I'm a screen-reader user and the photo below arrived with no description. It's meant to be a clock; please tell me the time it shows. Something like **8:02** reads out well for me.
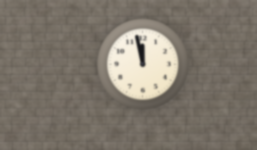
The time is **11:58**
